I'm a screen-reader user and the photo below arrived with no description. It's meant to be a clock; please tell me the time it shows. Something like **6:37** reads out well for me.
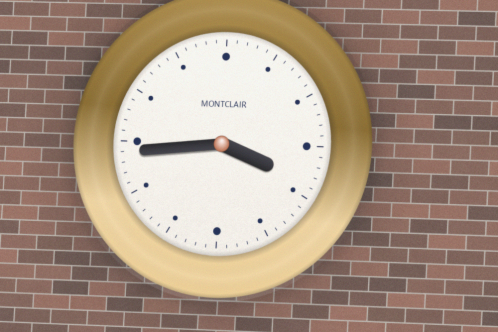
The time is **3:44**
